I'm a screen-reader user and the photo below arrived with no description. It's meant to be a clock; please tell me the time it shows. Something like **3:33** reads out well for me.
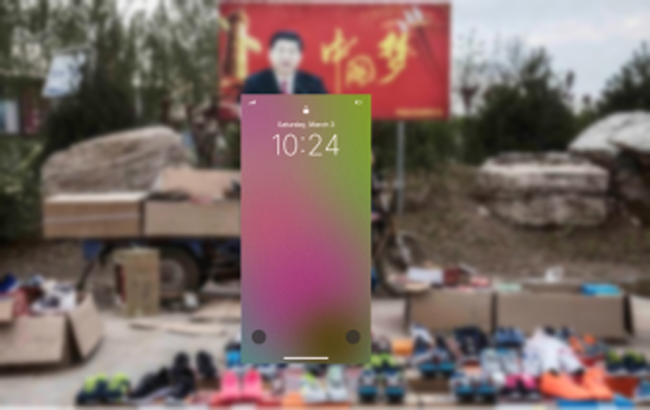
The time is **10:24**
